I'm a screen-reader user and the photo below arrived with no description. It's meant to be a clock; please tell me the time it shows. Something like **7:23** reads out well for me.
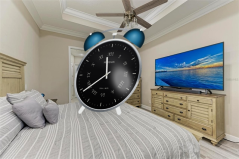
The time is **11:39**
